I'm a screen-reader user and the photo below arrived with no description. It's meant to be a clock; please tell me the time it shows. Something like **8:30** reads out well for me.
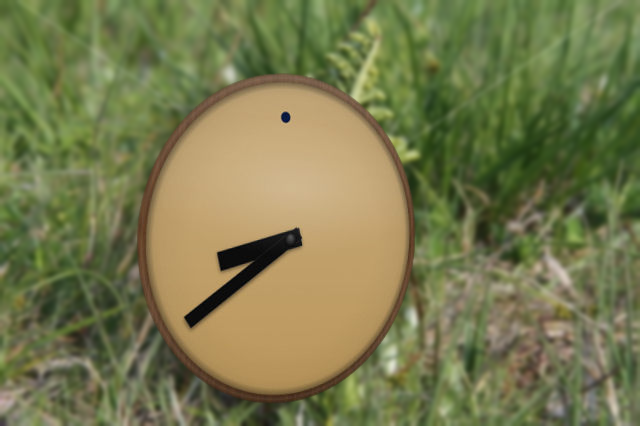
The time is **8:40**
